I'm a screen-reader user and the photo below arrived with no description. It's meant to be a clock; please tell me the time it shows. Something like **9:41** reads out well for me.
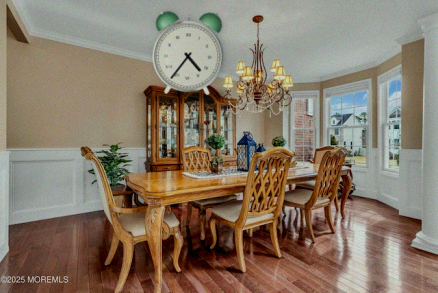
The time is **4:36**
